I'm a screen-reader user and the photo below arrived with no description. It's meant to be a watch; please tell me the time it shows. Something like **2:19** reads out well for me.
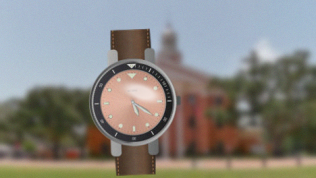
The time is **5:21**
